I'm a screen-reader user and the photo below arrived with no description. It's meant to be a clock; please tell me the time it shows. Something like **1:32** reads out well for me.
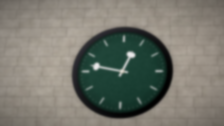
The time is **12:47**
